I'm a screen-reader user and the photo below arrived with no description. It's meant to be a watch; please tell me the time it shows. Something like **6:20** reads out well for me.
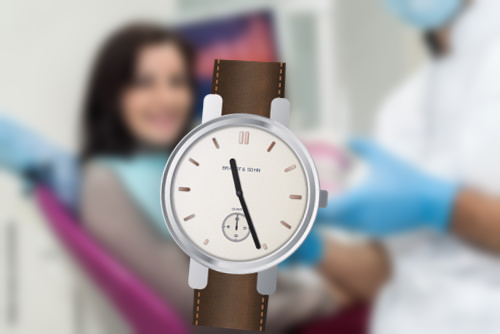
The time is **11:26**
